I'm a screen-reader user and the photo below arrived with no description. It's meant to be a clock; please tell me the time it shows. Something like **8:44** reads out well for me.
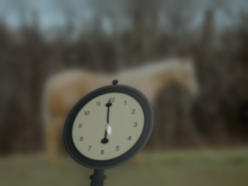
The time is **5:59**
